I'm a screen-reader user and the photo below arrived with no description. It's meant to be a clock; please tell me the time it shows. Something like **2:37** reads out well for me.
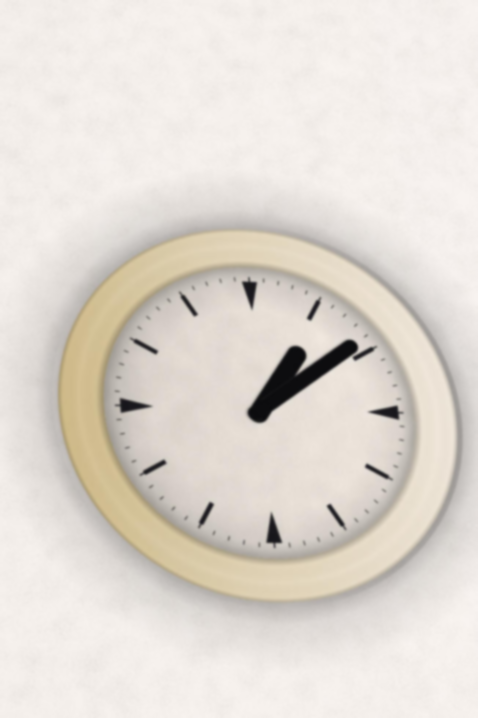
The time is **1:09**
